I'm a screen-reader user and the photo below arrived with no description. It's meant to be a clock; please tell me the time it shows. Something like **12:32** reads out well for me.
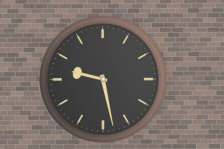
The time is **9:28**
